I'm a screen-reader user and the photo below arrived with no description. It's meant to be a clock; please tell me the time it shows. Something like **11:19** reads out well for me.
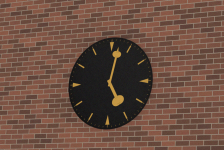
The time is **5:02**
